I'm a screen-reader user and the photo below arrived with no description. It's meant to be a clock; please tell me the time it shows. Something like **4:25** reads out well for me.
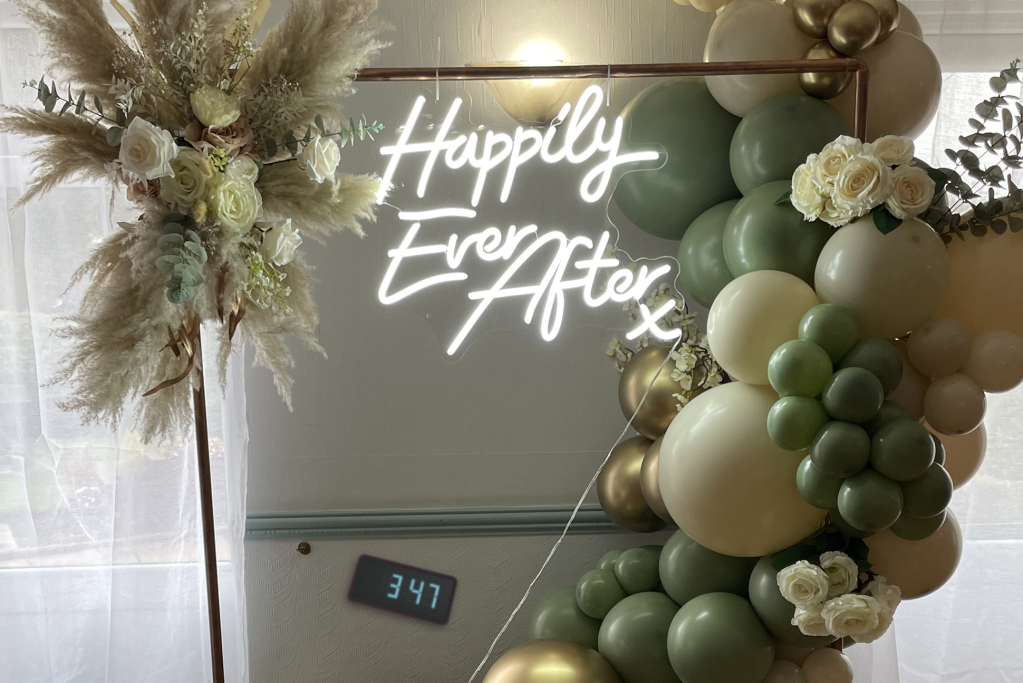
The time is **3:47**
